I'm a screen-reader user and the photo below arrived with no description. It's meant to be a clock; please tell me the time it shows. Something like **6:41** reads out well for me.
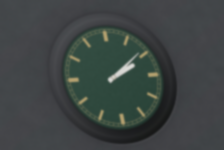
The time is **2:09**
